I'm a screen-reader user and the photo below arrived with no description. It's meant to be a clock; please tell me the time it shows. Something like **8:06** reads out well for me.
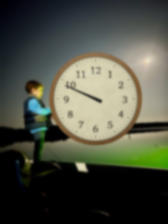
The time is **9:49**
